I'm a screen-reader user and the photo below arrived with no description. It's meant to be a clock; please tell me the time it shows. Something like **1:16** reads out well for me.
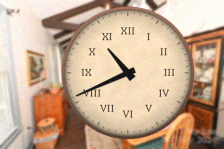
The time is **10:41**
